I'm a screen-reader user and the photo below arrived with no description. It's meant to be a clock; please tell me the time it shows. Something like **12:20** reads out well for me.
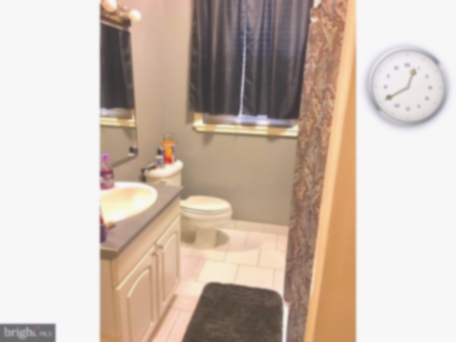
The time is **12:40**
